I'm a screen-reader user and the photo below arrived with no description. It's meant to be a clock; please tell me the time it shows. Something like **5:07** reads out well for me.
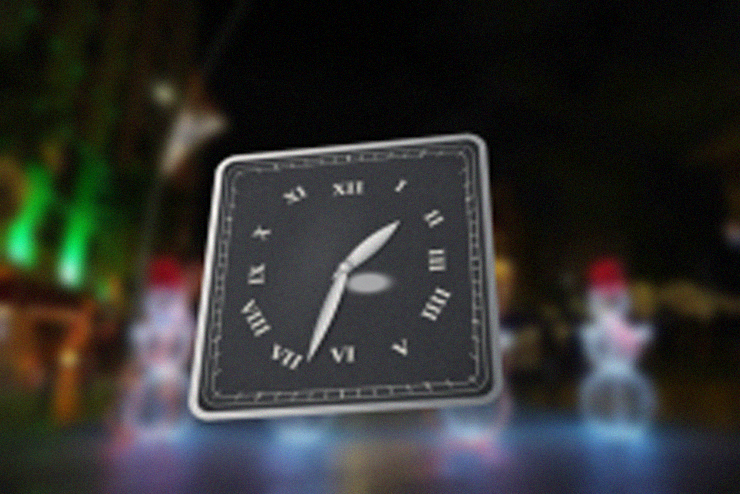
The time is **1:33**
